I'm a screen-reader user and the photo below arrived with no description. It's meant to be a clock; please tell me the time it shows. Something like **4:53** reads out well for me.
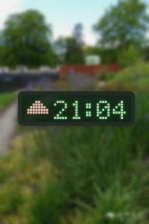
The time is **21:04**
